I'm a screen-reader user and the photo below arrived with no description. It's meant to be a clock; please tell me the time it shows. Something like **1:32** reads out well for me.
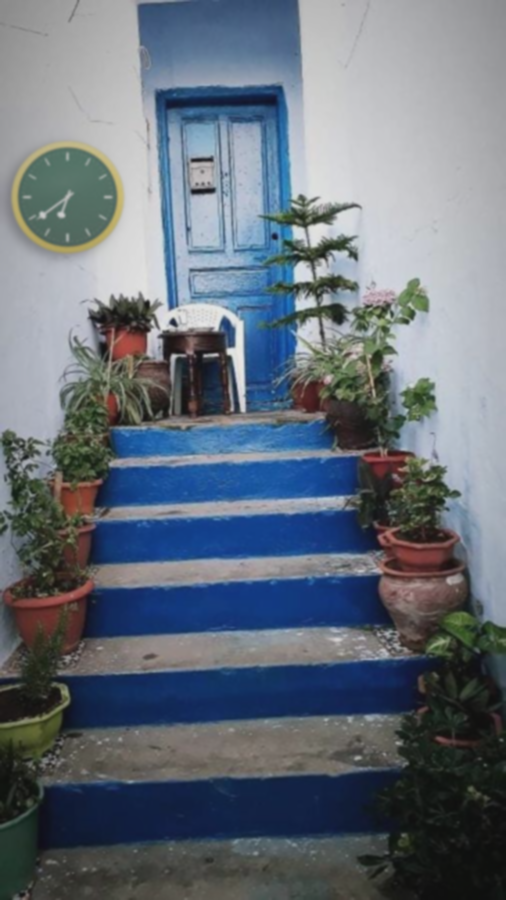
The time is **6:39**
